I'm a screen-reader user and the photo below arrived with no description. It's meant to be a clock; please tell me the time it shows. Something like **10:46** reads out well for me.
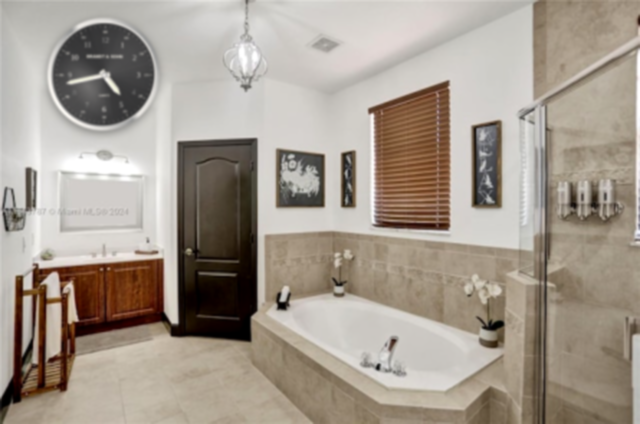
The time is **4:43**
